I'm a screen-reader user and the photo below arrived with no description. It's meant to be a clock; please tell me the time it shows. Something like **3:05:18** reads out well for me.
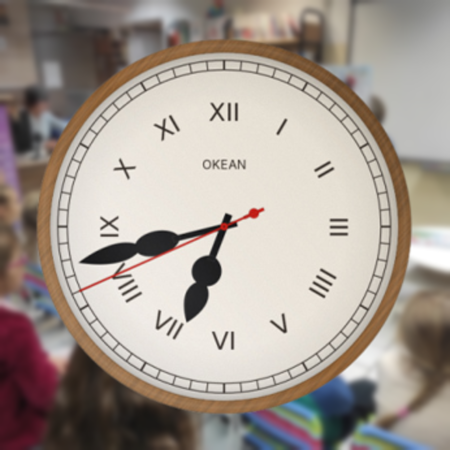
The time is **6:42:41**
